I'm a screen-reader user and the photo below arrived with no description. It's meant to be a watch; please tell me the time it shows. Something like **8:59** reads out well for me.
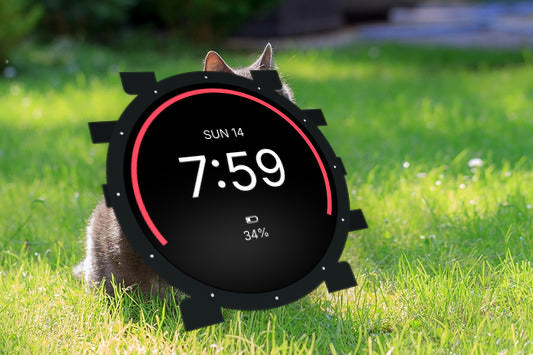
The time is **7:59**
